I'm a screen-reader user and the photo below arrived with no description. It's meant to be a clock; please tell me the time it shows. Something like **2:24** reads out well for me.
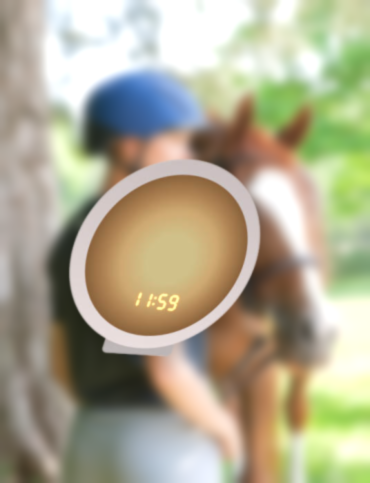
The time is **11:59**
